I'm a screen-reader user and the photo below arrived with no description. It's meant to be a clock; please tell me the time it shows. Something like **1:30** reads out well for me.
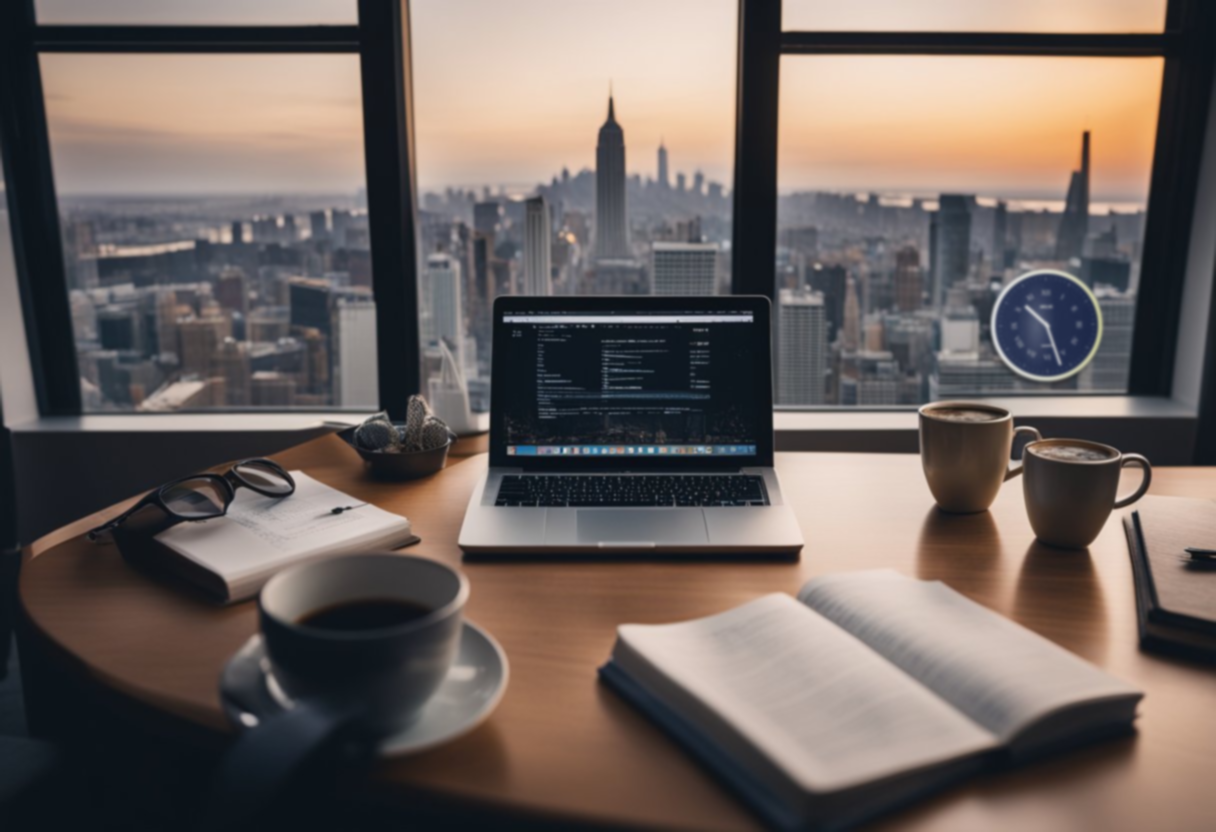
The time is **10:27**
